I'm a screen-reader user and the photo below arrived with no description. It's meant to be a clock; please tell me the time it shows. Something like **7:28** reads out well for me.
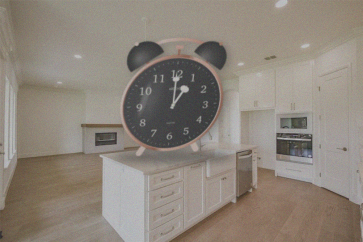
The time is **1:00**
